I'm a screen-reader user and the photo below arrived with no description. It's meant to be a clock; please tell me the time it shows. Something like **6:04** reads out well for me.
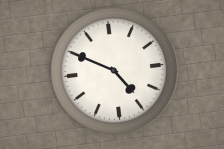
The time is **4:50**
